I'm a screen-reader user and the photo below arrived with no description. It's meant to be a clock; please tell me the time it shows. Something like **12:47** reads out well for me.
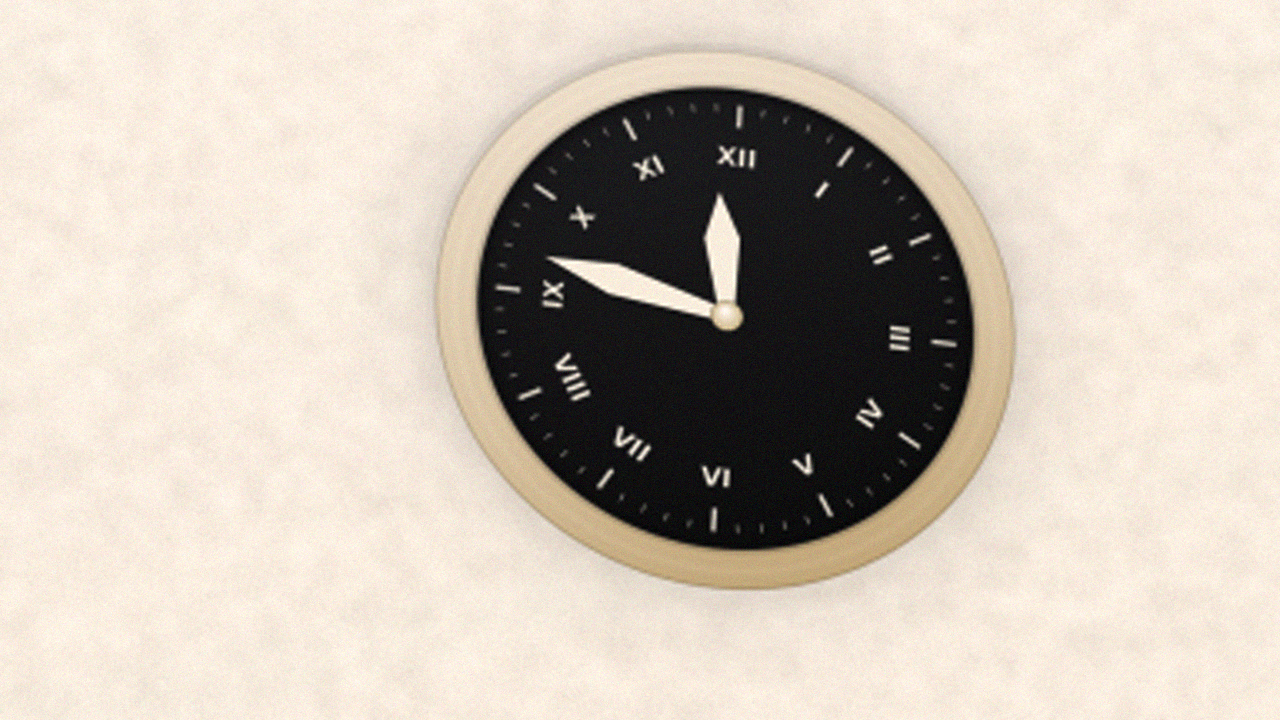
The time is **11:47**
